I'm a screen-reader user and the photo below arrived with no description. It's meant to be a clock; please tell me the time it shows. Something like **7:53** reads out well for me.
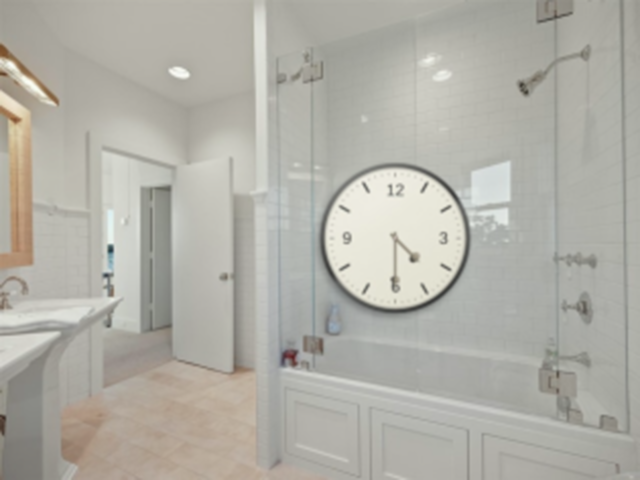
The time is **4:30**
